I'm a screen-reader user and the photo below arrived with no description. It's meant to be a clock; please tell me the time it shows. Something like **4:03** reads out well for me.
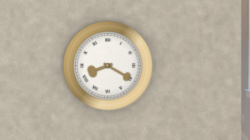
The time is **8:20**
